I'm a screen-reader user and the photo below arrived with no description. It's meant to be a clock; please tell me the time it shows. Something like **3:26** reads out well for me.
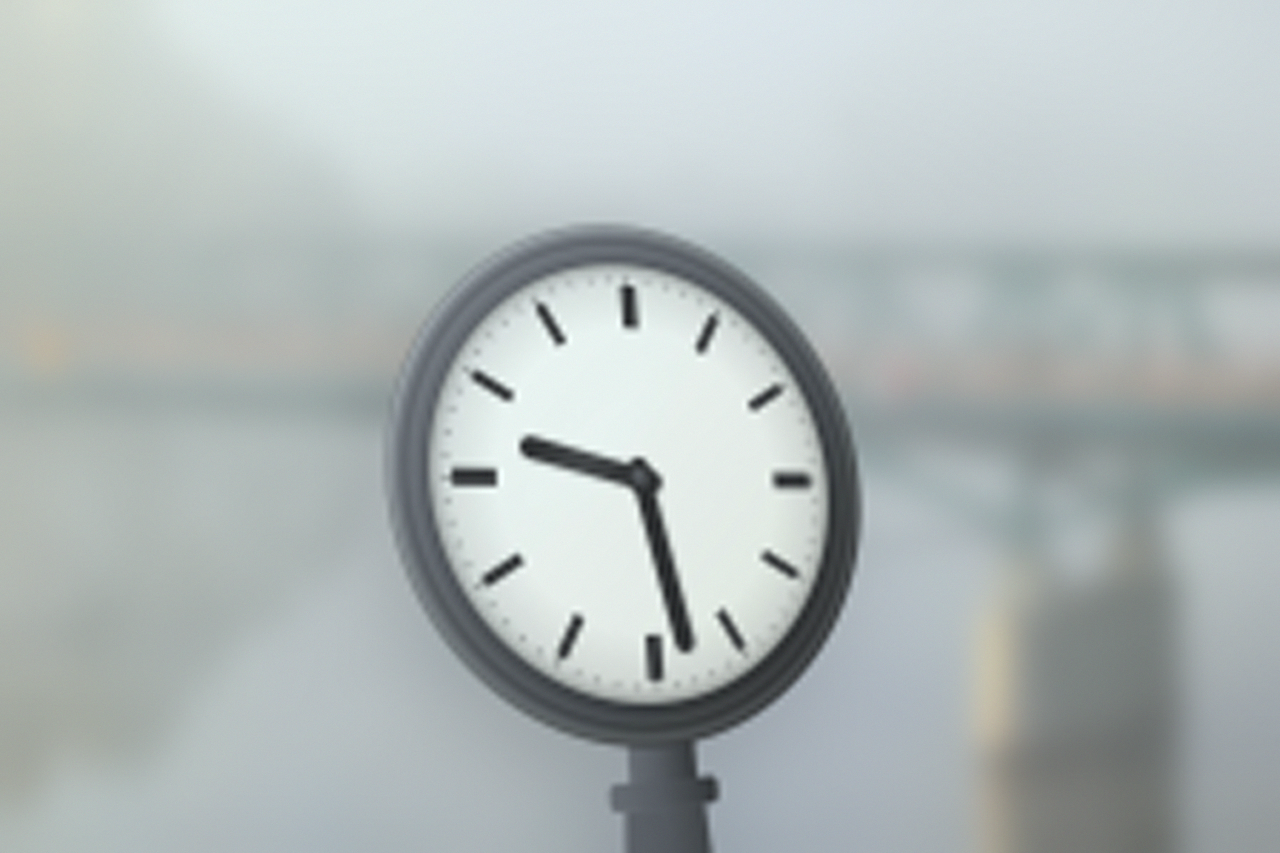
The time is **9:28**
